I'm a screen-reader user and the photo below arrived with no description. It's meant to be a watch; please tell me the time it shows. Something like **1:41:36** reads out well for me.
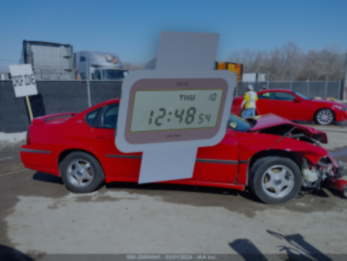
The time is **12:48:54**
